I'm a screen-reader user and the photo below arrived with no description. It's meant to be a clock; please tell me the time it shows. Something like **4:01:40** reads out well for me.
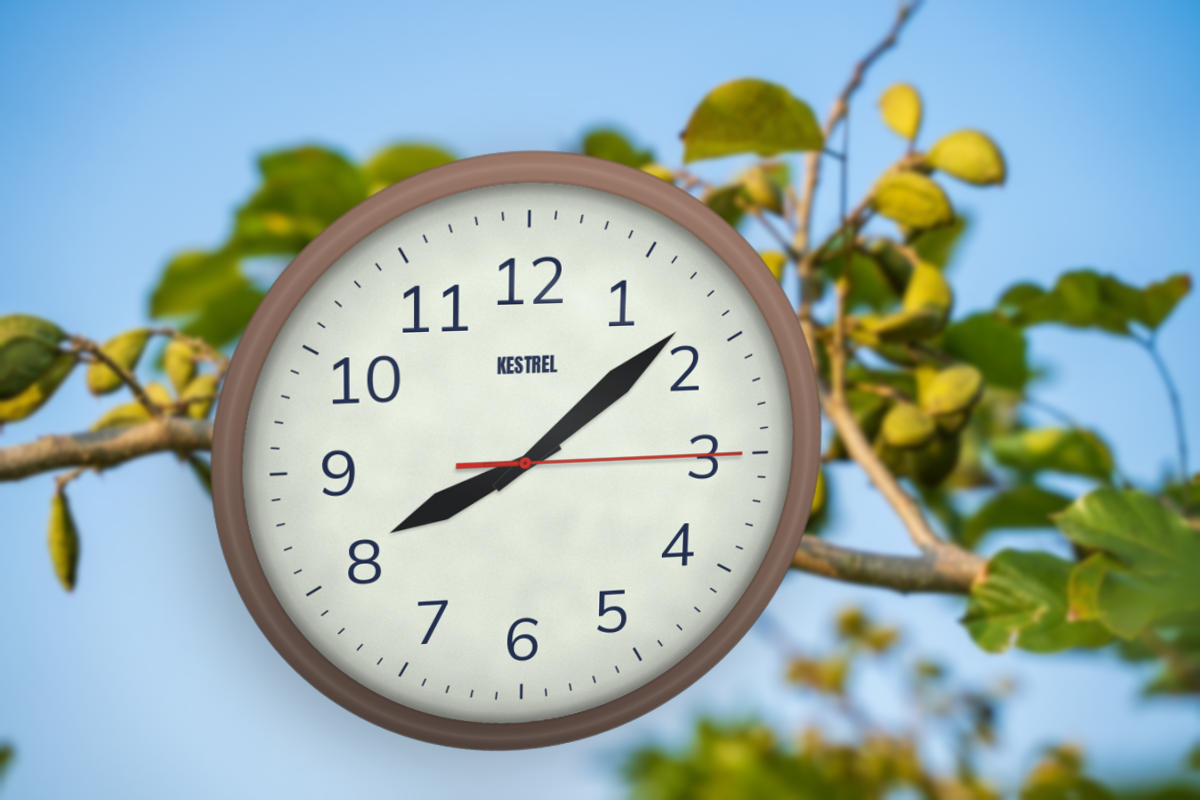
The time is **8:08:15**
